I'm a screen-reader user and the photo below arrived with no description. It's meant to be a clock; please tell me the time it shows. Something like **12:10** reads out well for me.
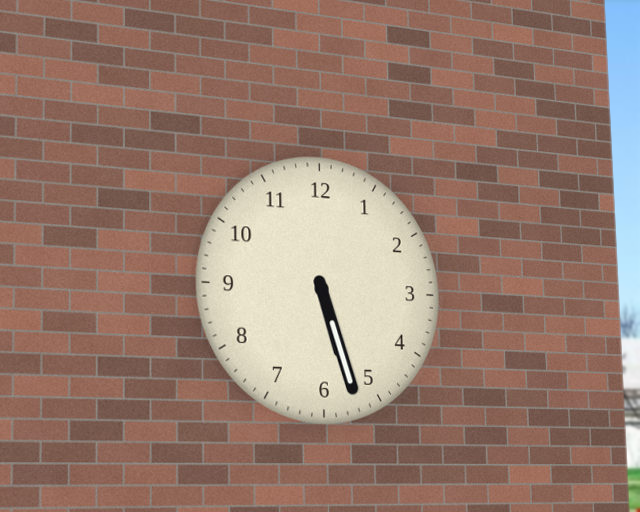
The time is **5:27**
